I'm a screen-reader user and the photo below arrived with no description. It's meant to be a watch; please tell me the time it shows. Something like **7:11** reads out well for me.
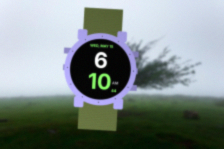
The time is **6:10**
